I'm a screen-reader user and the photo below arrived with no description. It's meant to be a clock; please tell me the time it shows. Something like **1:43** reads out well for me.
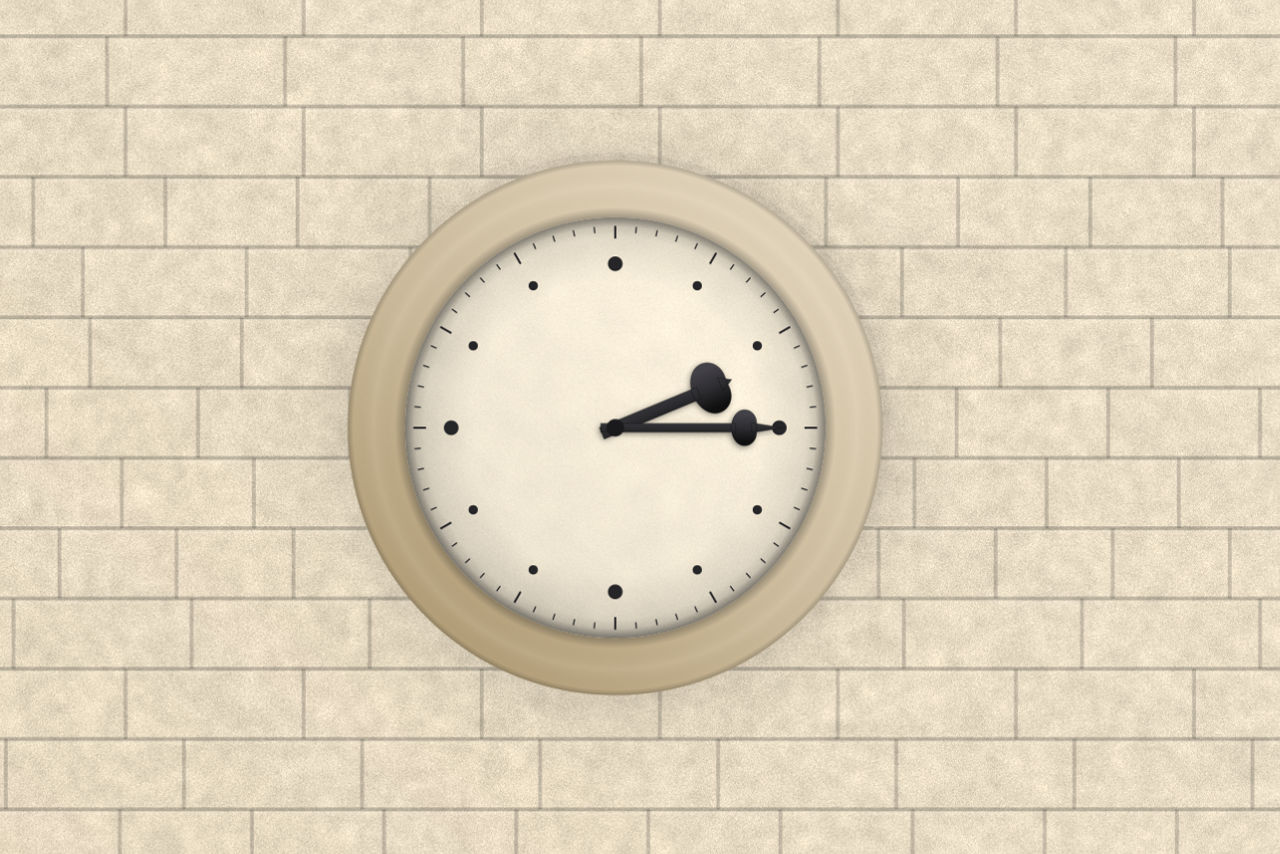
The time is **2:15**
